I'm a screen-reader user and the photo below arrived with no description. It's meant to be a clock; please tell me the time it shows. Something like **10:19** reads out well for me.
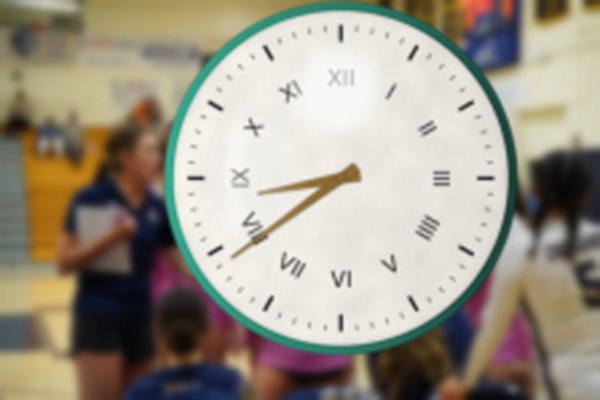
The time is **8:39**
